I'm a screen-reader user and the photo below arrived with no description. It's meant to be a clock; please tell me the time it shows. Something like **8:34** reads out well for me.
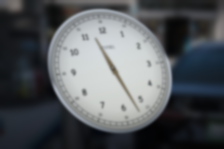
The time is **11:27**
